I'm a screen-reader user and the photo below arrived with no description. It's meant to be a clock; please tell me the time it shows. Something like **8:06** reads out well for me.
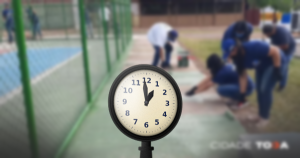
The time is **12:59**
